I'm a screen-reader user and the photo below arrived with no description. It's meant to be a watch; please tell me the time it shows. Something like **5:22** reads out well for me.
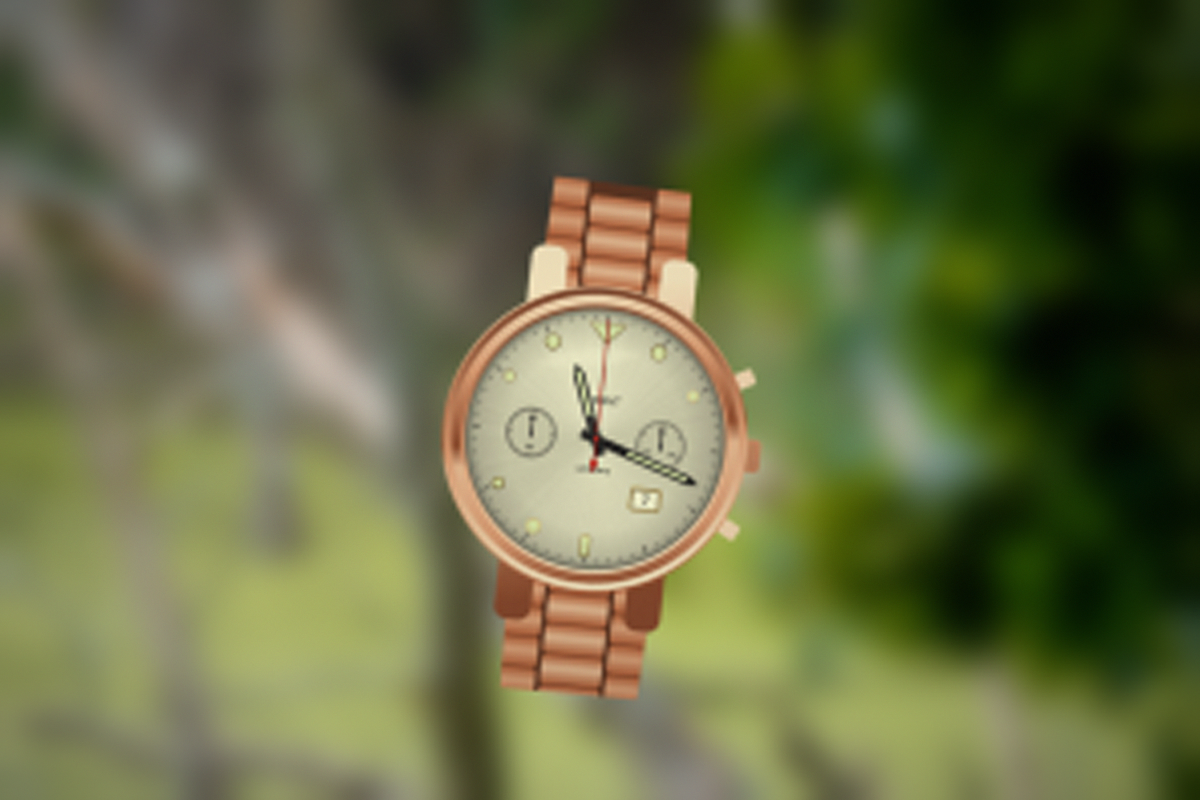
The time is **11:18**
